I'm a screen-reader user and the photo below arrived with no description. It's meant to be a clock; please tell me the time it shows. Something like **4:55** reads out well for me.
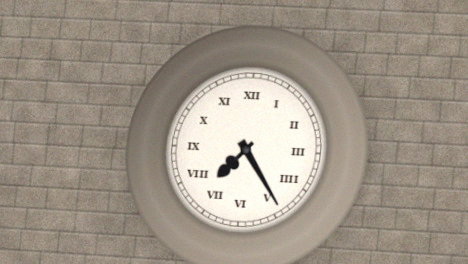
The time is **7:24**
